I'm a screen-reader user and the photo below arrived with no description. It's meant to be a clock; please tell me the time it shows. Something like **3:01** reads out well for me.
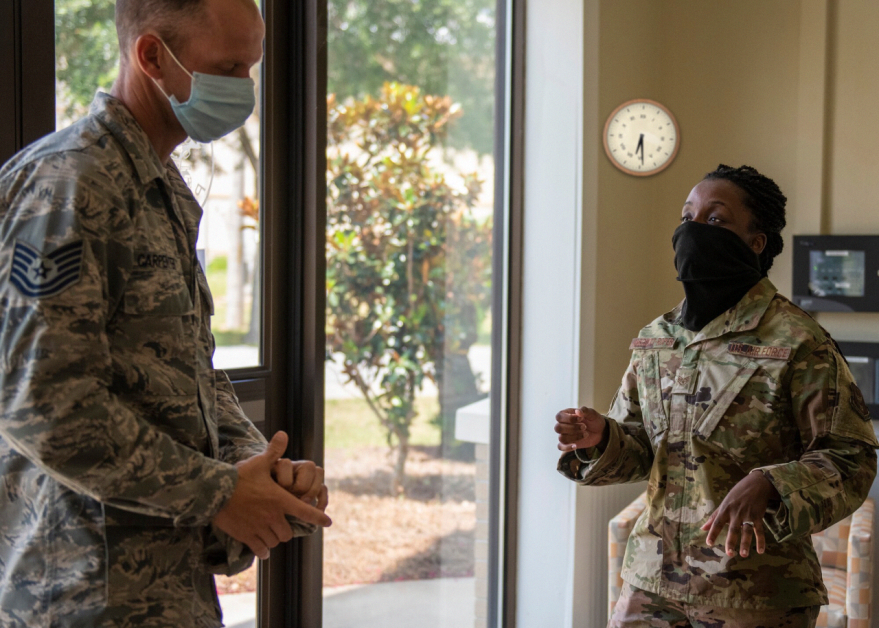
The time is **6:29**
